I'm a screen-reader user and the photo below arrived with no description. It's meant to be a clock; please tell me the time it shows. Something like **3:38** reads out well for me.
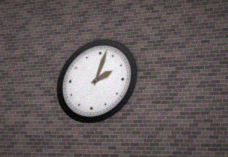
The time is **2:02**
